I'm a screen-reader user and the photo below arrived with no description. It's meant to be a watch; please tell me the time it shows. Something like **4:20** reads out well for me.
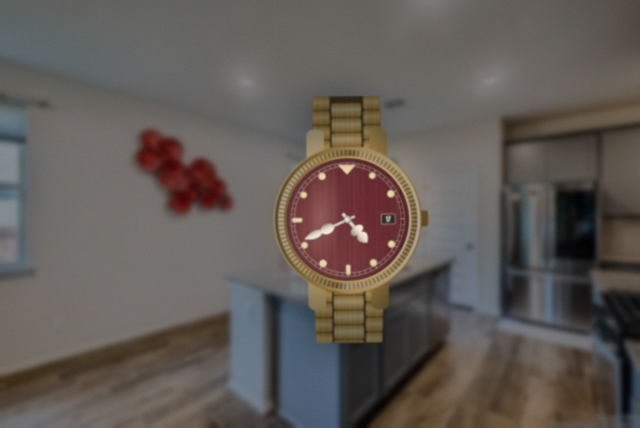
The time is **4:41**
